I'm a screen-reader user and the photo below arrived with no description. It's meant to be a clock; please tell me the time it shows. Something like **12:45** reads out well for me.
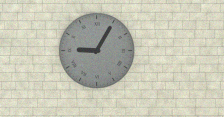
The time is **9:05**
